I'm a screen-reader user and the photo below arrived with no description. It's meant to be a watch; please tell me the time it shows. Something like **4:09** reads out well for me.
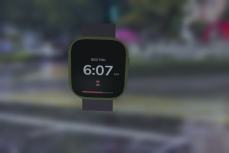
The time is **6:07**
